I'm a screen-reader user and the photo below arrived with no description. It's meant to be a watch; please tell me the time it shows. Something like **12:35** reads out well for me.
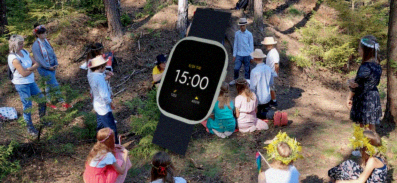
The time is **15:00**
